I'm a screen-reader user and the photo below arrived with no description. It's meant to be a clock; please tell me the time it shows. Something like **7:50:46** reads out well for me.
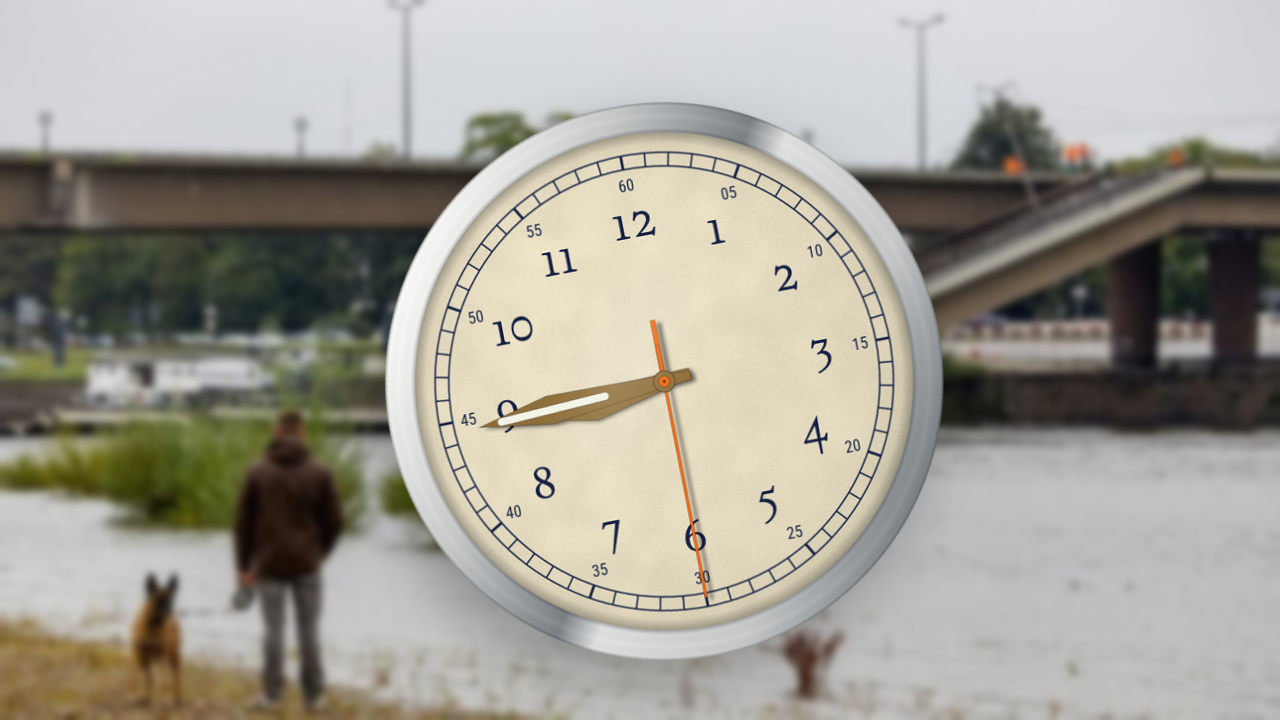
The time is **8:44:30**
